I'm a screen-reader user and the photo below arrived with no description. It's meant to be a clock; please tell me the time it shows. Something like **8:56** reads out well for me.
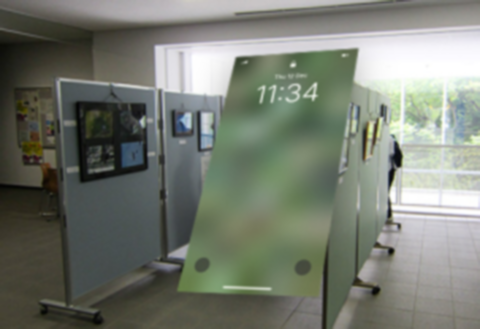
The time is **11:34**
